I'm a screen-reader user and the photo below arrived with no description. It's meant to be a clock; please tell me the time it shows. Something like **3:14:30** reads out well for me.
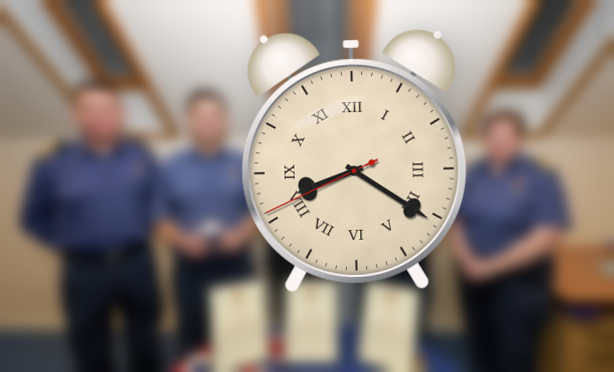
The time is **8:20:41**
